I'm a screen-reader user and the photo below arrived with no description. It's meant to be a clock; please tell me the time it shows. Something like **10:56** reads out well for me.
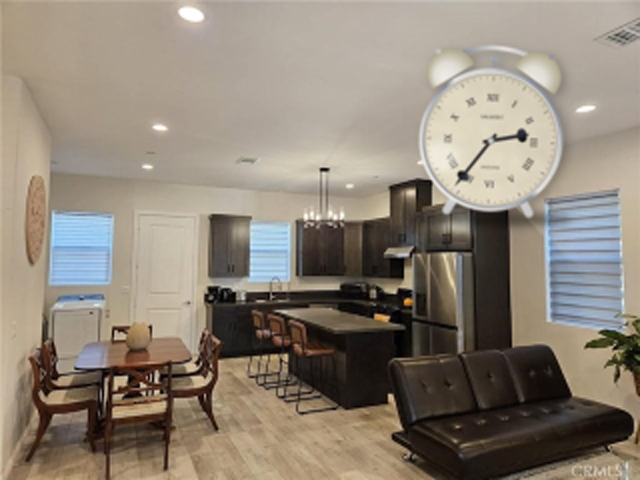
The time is **2:36**
